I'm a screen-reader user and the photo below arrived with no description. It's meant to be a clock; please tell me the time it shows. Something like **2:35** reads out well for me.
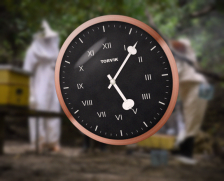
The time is **5:07**
